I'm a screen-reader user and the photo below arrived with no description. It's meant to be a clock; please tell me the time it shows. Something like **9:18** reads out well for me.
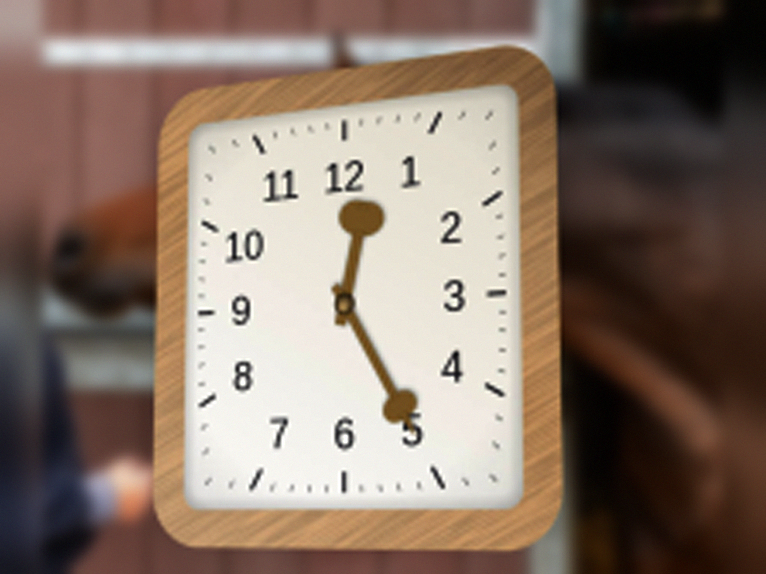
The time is **12:25**
